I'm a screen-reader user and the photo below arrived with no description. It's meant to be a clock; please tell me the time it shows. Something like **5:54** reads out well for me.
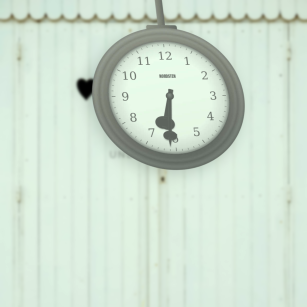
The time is **6:31**
